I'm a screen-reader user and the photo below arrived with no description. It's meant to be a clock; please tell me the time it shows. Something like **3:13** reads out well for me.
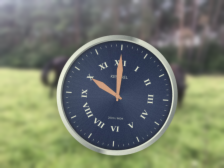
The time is **10:00**
